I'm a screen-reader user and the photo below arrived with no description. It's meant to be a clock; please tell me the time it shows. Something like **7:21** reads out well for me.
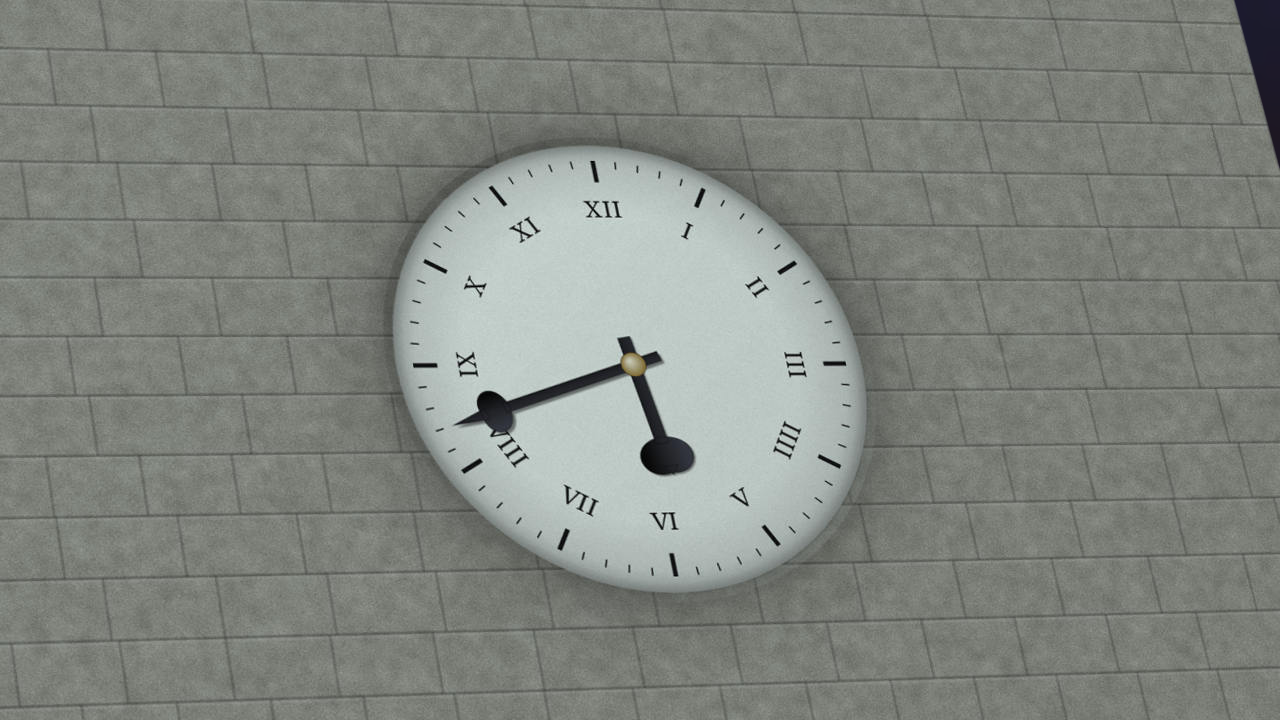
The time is **5:42**
